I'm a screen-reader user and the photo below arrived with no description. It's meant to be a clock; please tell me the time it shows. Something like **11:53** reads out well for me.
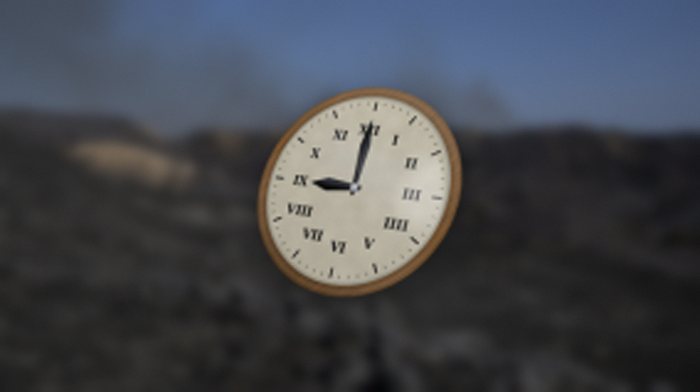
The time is **9:00**
